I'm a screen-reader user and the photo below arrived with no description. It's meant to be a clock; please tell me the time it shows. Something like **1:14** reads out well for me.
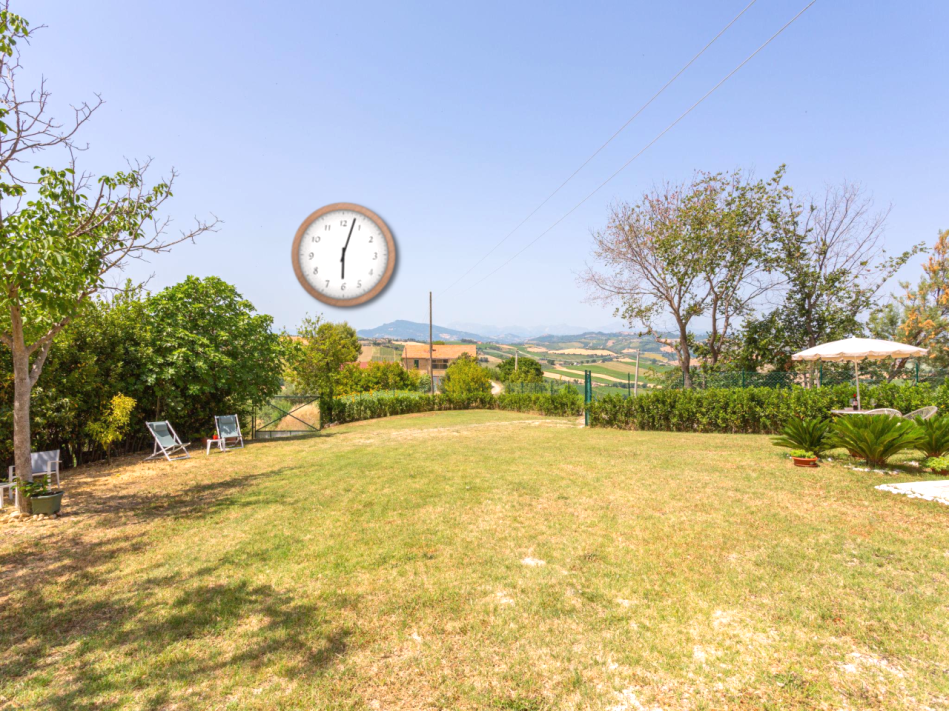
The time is **6:03**
